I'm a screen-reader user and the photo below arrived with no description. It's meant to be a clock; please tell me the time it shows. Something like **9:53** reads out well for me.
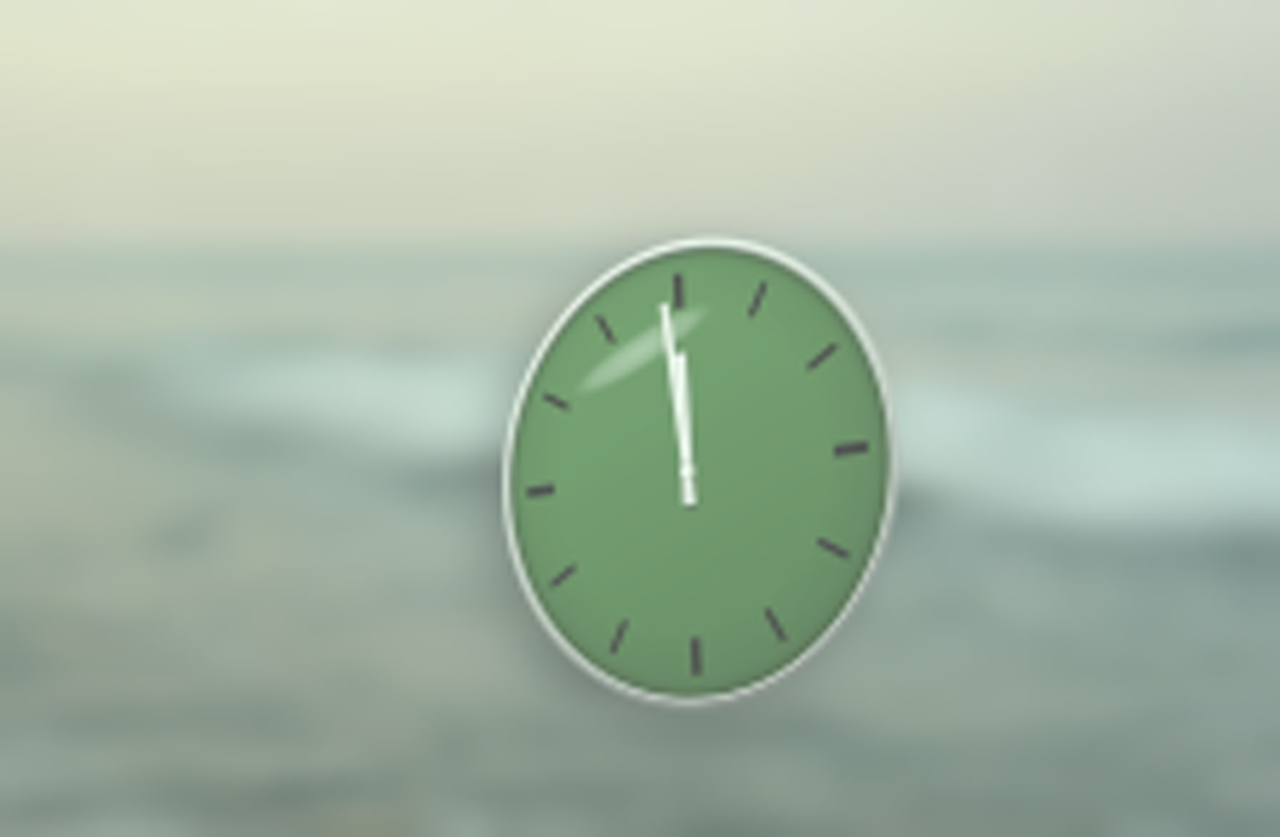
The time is **11:59**
